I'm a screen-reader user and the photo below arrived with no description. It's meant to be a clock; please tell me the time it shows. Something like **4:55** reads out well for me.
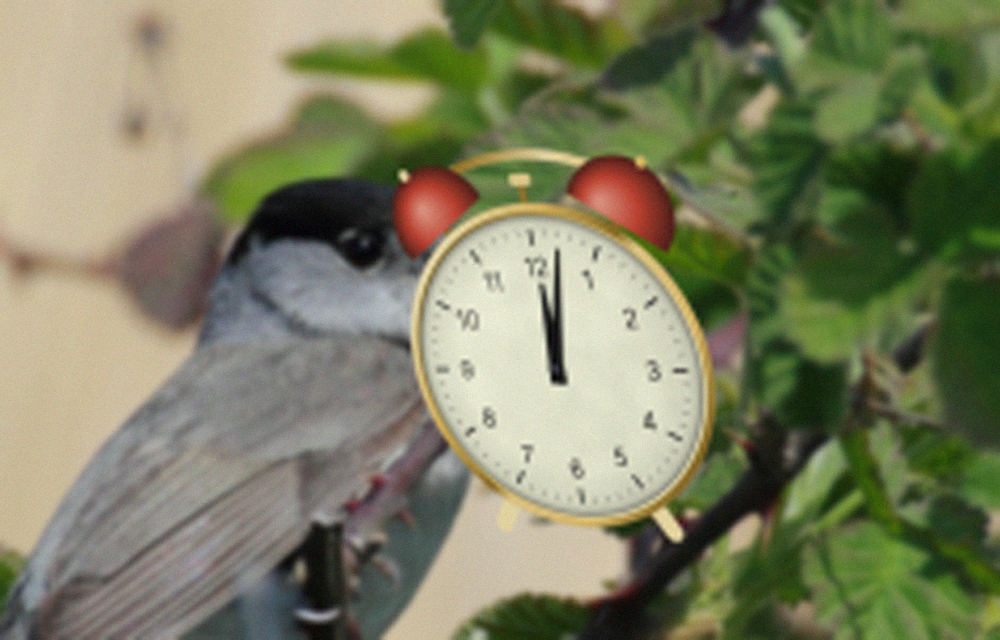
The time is **12:02**
